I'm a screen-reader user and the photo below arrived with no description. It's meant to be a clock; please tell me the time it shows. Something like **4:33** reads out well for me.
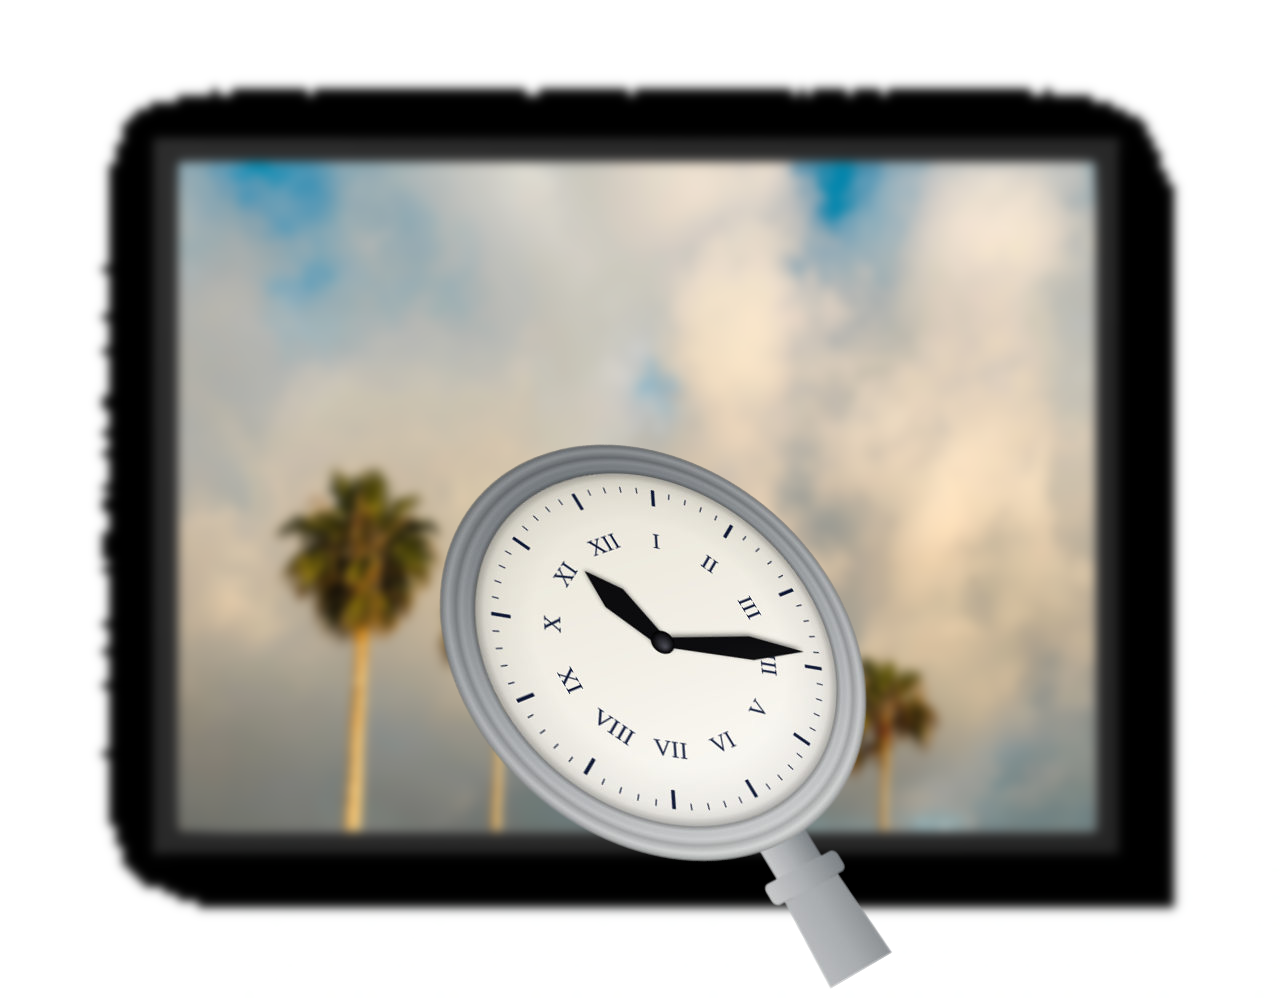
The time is **11:19**
